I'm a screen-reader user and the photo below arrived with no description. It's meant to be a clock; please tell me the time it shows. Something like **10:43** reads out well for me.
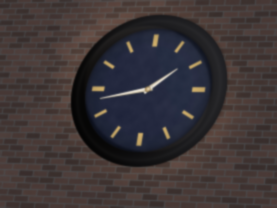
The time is **1:43**
